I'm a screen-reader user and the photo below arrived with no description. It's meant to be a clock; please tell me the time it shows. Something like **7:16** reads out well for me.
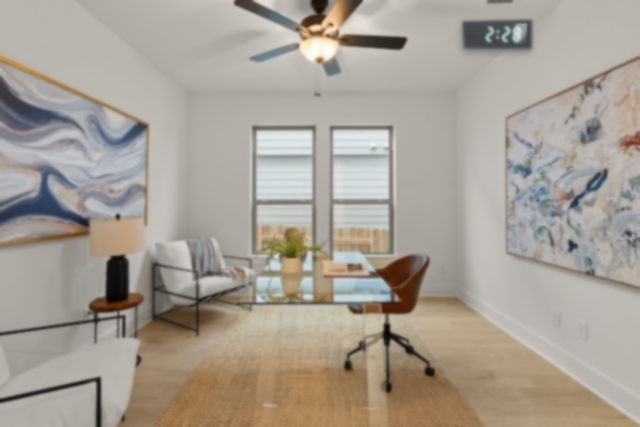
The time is **2:28**
